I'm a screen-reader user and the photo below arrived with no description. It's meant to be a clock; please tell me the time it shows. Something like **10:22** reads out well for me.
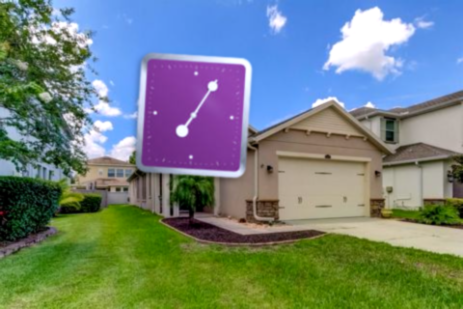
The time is **7:05**
